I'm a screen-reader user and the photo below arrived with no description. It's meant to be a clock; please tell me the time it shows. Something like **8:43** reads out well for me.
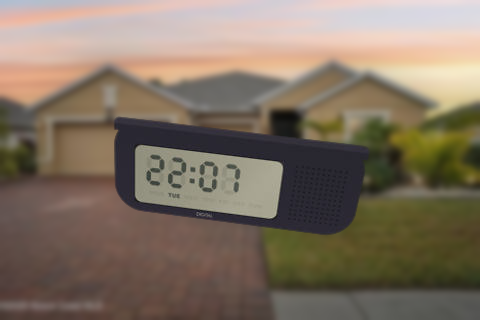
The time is **22:07**
